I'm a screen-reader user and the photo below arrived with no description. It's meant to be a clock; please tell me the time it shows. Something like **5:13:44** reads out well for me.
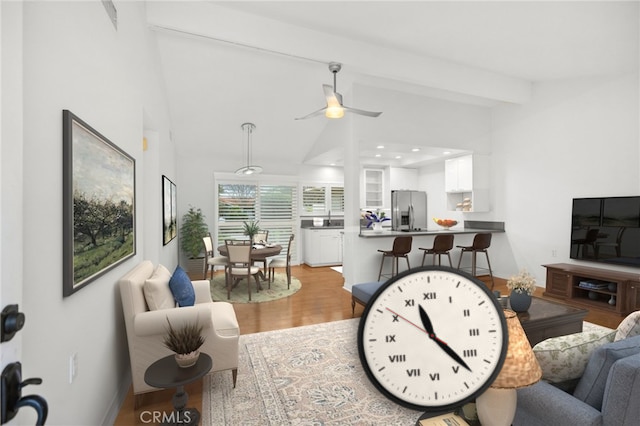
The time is **11:22:51**
